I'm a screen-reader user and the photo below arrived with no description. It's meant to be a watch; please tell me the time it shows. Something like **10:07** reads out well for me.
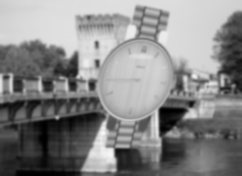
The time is **8:44**
